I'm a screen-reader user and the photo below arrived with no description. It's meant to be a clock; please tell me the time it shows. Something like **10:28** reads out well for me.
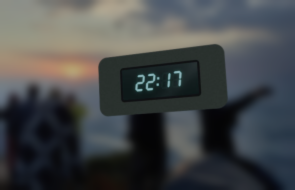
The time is **22:17**
